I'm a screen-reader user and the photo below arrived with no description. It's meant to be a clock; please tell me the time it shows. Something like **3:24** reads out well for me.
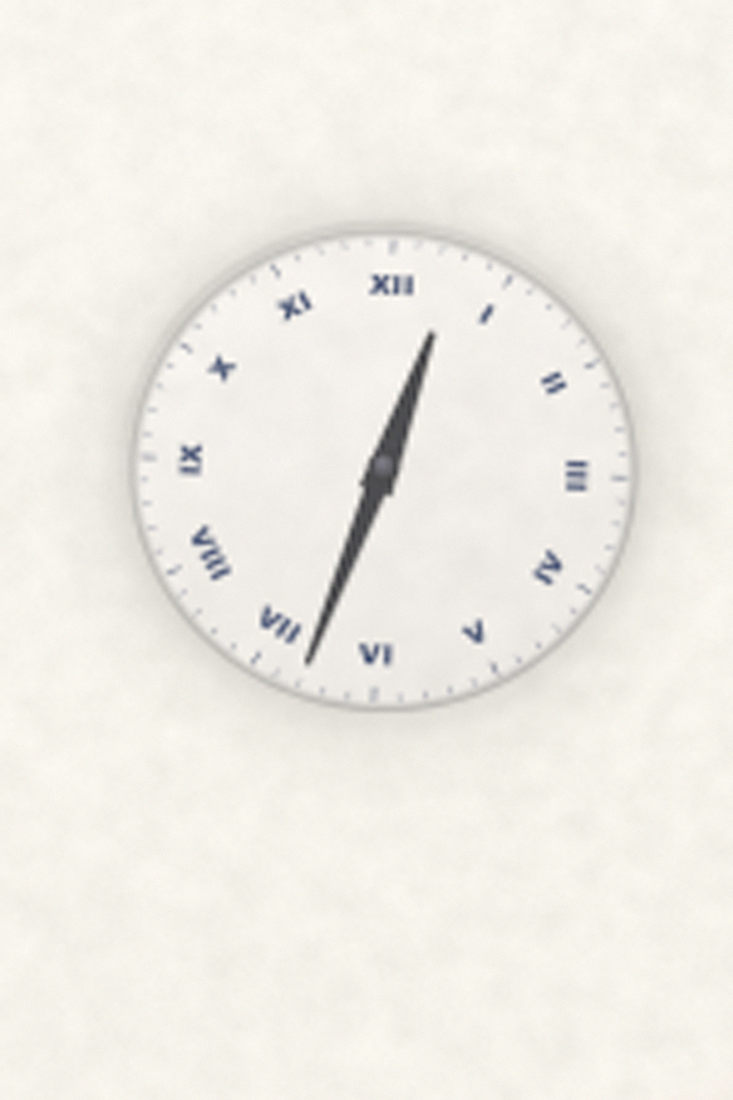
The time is **12:33**
